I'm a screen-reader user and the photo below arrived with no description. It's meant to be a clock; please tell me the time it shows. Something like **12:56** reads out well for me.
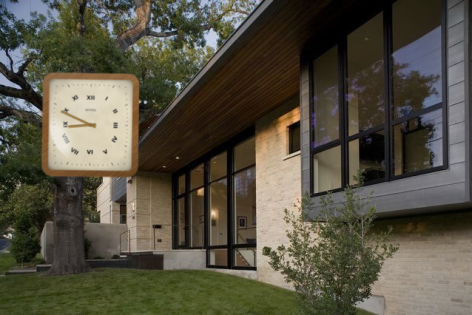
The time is **8:49**
